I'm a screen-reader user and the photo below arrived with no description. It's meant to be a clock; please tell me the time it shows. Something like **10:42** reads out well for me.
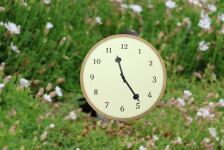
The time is **11:24**
